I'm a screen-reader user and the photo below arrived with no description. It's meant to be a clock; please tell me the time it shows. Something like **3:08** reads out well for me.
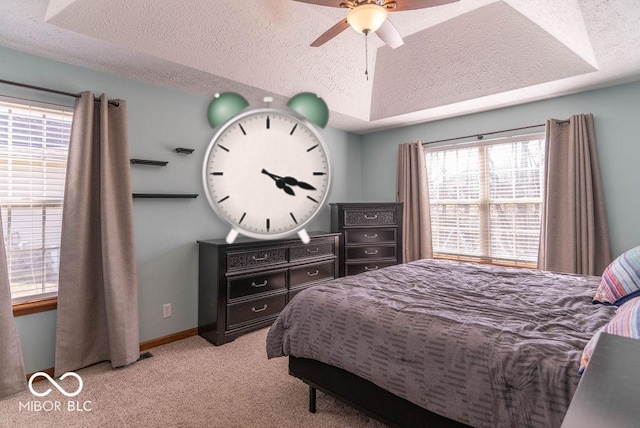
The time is **4:18**
